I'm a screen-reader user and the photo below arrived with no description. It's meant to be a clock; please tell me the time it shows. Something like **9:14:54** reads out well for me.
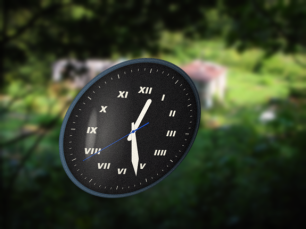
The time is **12:26:39**
